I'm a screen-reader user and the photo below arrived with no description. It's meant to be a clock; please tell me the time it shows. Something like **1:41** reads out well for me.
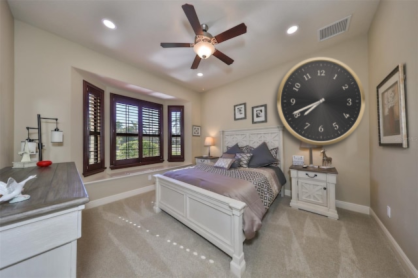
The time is **7:41**
